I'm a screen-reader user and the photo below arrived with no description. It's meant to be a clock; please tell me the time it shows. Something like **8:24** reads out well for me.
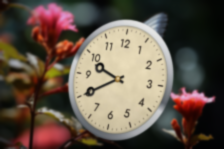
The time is **9:40**
